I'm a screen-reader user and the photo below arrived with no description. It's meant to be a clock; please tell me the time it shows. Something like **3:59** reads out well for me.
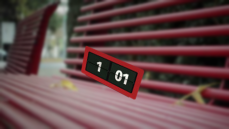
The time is **1:01**
